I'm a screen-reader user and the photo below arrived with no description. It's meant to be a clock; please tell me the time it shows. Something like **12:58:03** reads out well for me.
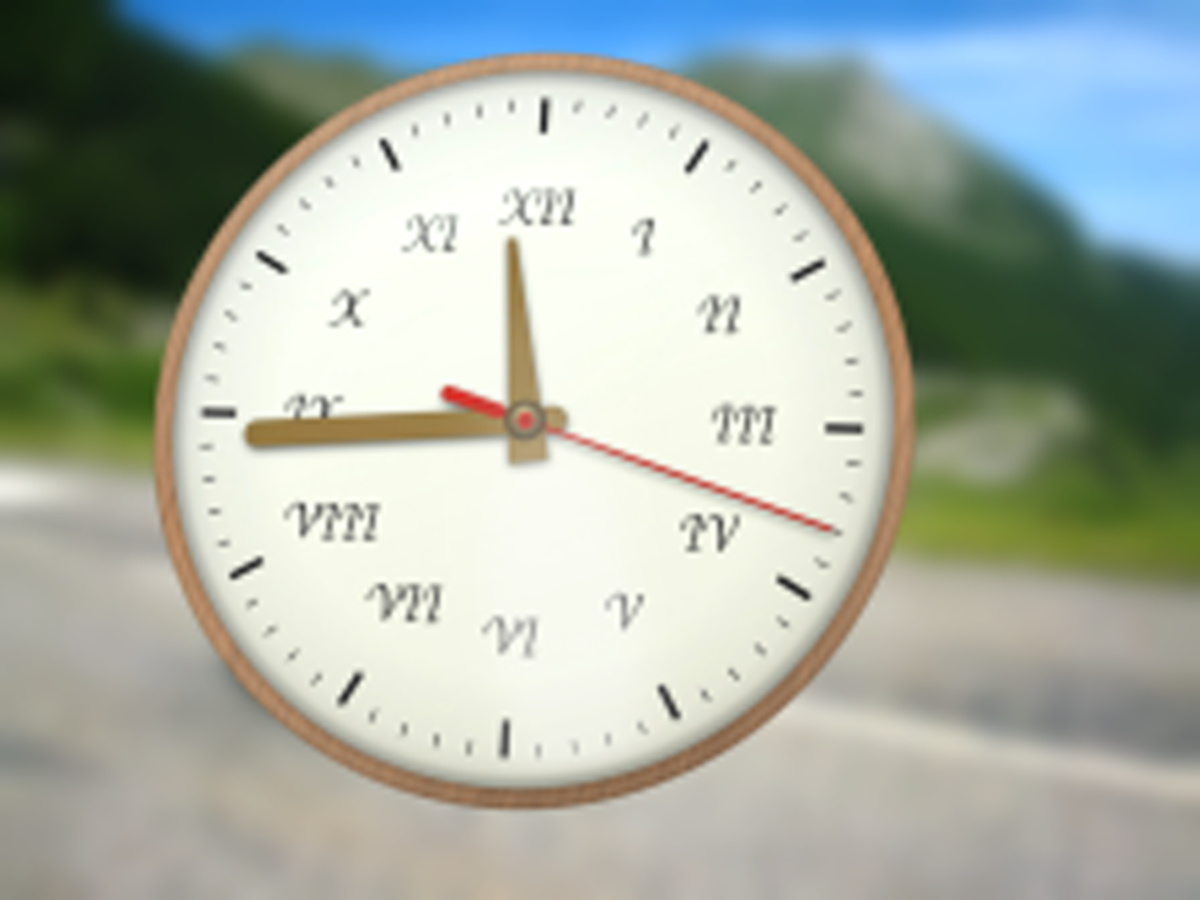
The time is **11:44:18**
